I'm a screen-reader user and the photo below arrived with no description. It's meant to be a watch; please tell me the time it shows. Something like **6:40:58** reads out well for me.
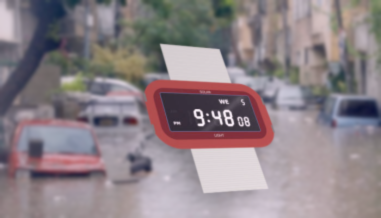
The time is **9:48:08**
